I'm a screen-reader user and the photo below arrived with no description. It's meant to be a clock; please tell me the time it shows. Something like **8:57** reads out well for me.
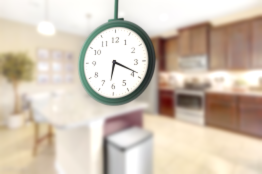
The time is **6:19**
